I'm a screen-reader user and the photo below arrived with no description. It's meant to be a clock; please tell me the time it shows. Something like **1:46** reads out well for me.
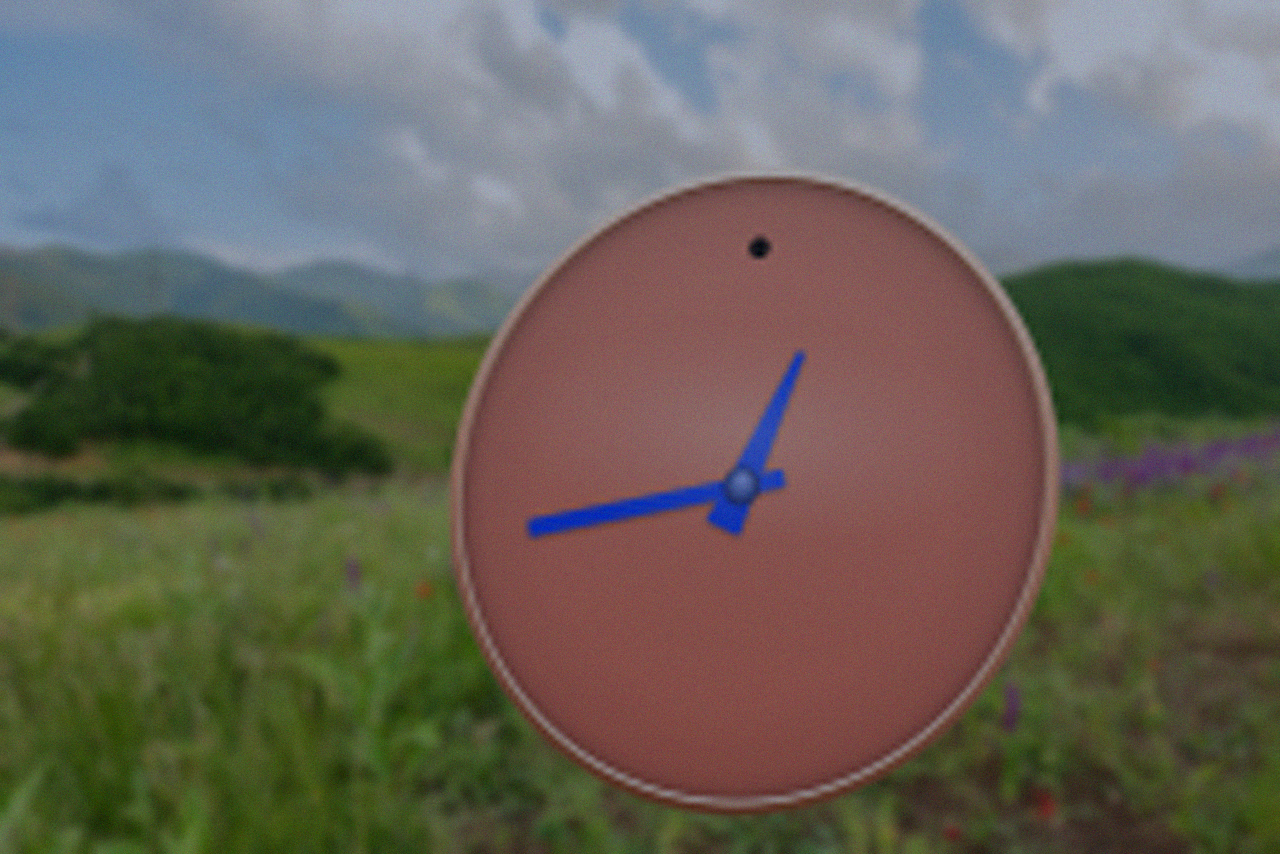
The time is **12:43**
